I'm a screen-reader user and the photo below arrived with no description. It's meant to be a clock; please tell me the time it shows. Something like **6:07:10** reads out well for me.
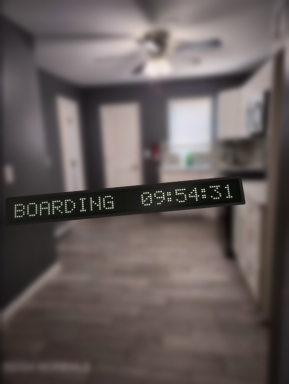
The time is **9:54:31**
